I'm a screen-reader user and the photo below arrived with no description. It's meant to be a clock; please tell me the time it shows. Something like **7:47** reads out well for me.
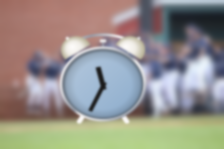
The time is **11:34**
